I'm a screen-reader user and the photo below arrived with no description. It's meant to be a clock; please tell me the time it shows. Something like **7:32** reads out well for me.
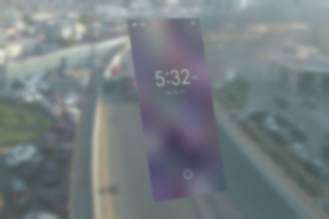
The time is **5:32**
